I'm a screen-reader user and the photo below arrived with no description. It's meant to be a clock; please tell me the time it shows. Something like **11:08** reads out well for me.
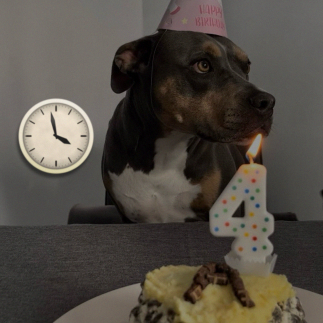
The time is **3:58**
